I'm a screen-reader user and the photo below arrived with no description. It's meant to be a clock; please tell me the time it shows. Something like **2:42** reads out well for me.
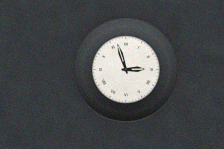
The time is **2:57**
